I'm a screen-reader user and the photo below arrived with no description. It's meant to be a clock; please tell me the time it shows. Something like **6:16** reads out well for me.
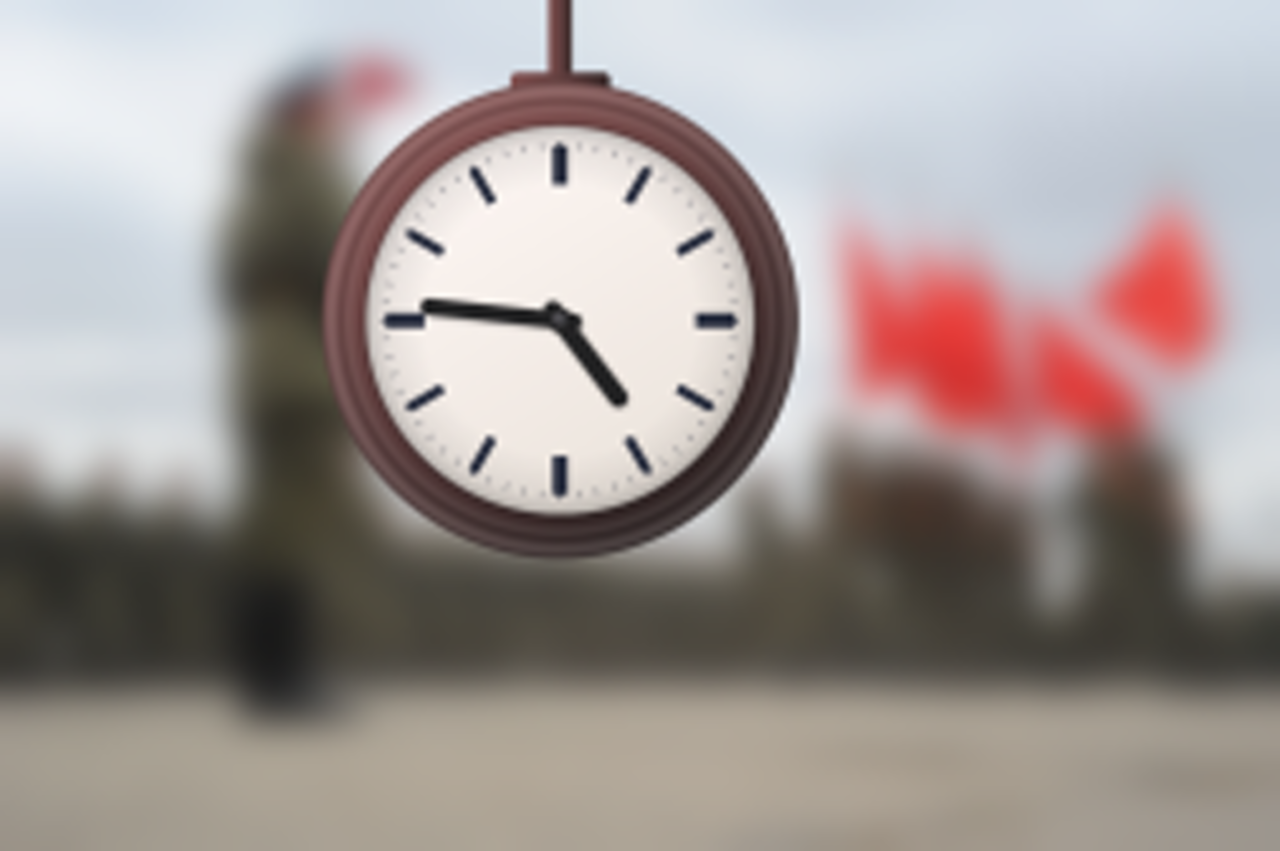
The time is **4:46**
